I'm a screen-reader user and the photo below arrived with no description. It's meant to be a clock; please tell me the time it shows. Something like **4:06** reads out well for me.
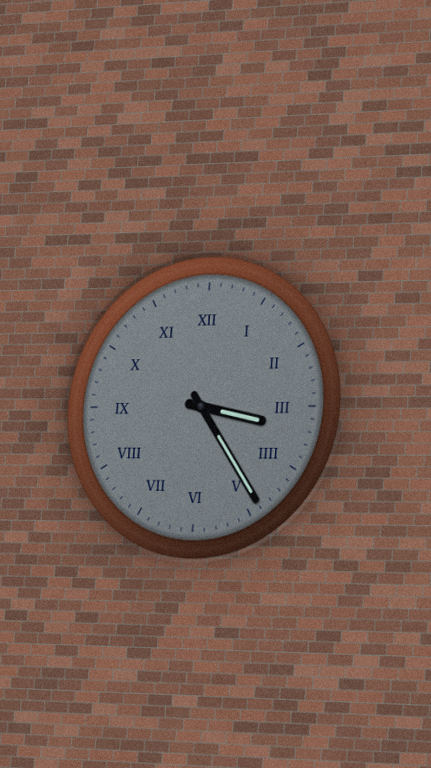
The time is **3:24**
